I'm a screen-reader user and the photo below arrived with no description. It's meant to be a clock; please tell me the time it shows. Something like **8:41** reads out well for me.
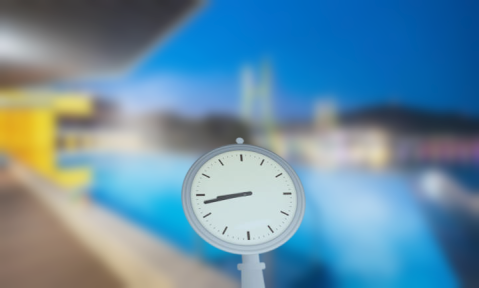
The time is **8:43**
